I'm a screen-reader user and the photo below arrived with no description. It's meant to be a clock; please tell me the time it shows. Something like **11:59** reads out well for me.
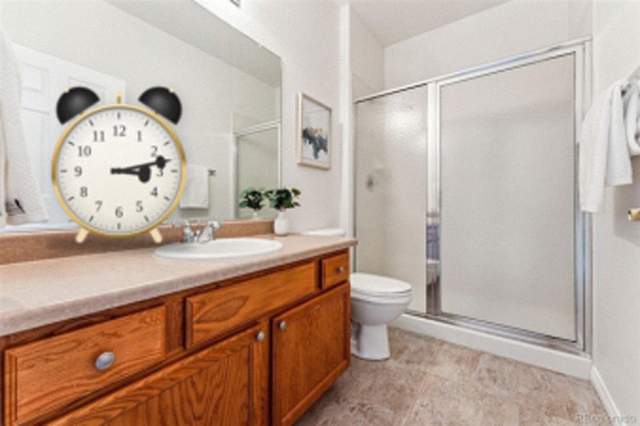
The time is **3:13**
